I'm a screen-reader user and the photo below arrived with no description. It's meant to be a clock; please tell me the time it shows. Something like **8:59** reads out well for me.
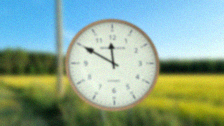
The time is **11:50**
